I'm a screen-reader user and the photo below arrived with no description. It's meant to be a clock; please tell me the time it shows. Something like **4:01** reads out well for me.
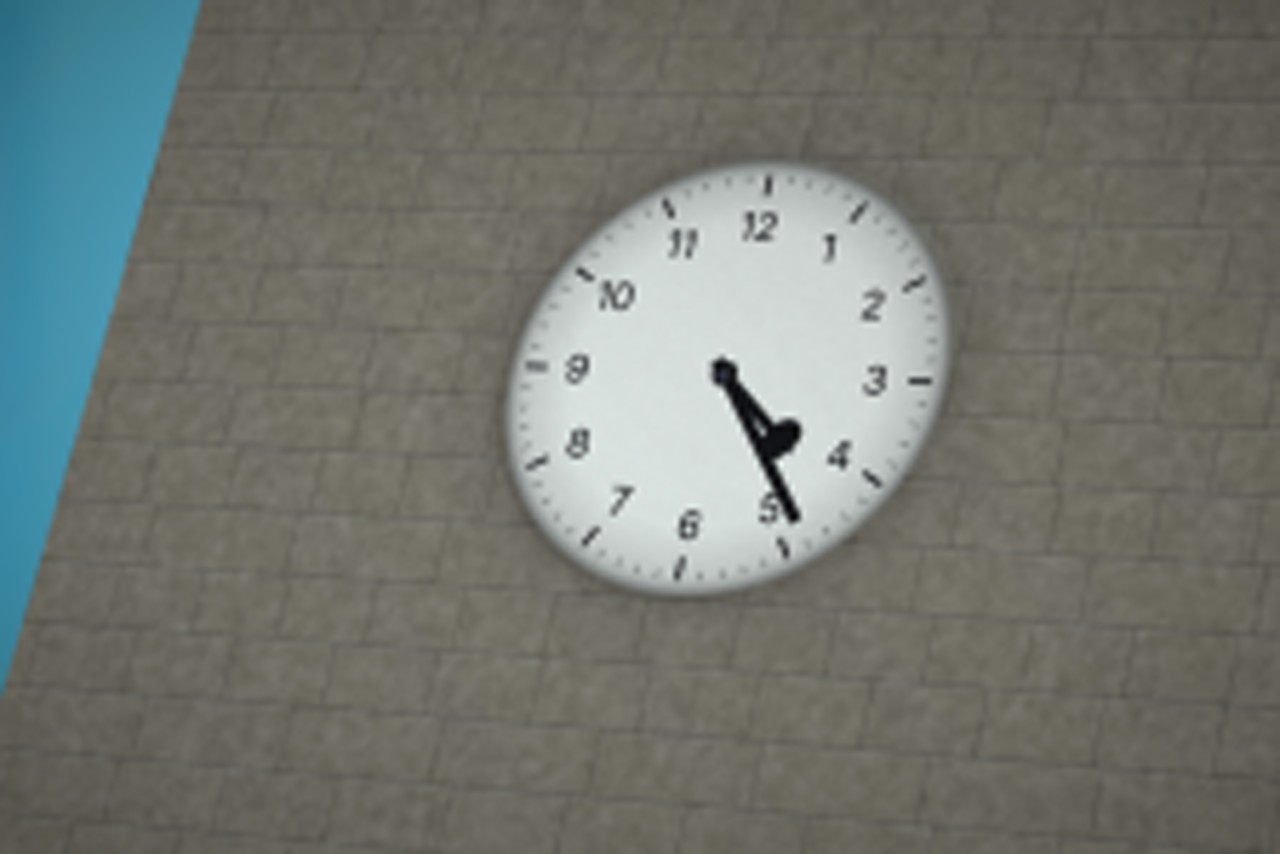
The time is **4:24**
